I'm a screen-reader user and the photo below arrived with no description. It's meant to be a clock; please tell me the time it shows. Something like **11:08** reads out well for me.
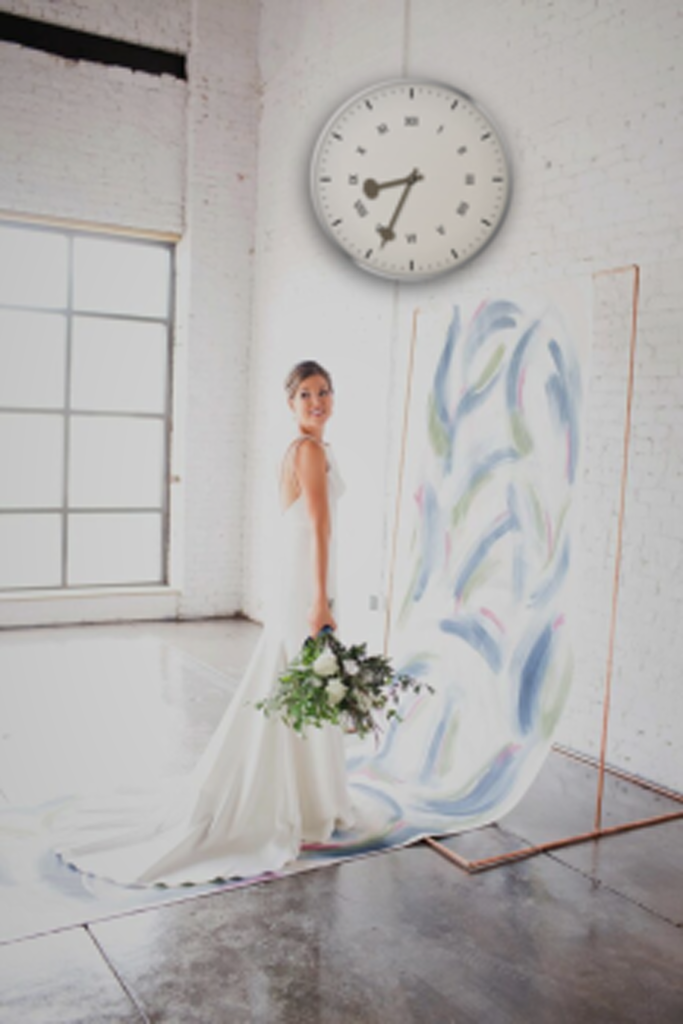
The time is **8:34**
